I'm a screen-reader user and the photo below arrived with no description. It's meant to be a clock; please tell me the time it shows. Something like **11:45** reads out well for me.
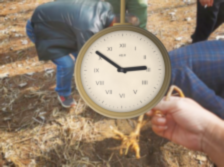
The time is **2:51**
